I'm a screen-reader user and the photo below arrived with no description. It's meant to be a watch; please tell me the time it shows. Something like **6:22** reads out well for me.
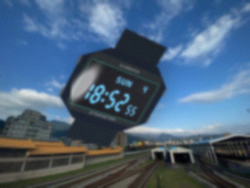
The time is **18:52**
